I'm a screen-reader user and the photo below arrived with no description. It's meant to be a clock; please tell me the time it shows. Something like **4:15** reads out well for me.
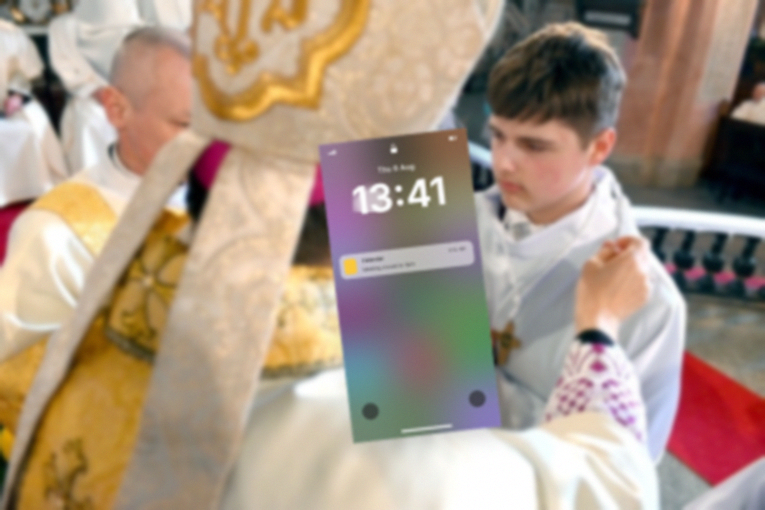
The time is **13:41**
